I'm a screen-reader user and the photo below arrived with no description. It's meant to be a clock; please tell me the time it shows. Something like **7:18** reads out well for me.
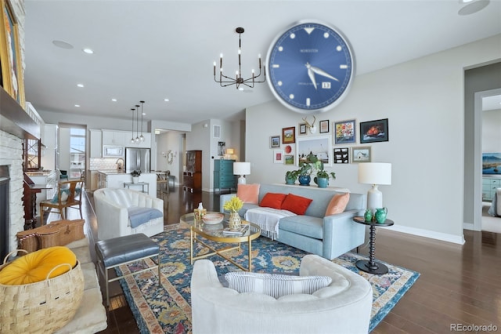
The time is **5:19**
